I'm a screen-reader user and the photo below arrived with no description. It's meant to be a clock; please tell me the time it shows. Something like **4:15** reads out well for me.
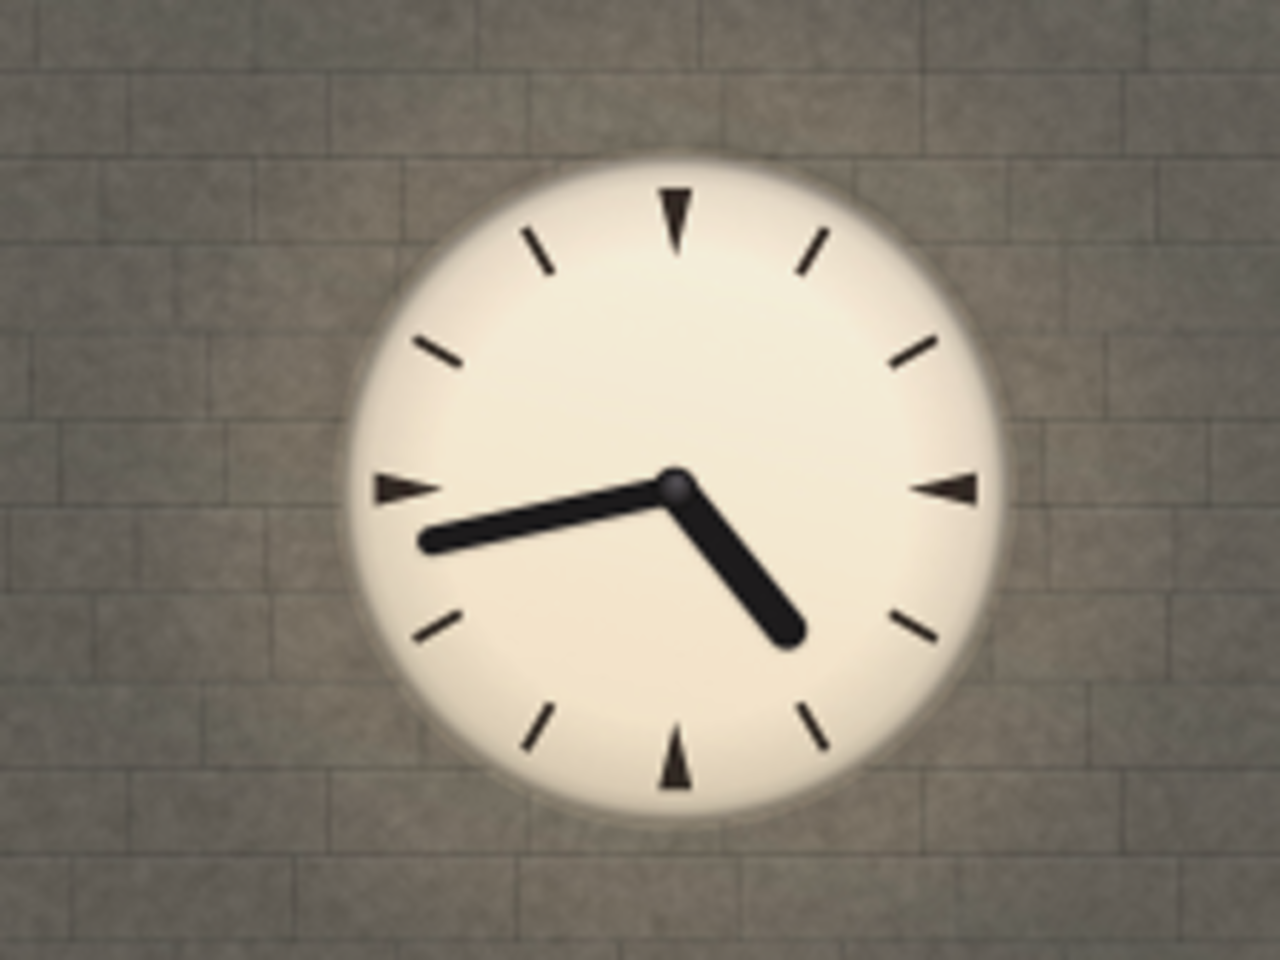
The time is **4:43**
